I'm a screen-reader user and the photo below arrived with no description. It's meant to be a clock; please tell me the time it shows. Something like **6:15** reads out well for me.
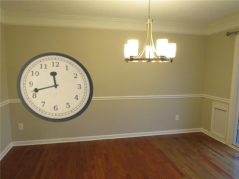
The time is **11:42**
